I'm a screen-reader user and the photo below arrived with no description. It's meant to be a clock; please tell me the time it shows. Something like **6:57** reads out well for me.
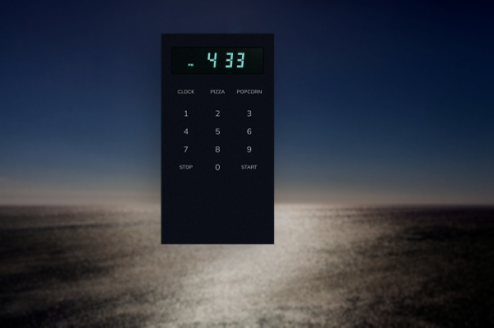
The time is **4:33**
